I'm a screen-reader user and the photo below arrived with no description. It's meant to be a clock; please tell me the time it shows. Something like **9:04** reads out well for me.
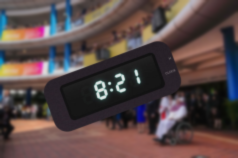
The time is **8:21**
